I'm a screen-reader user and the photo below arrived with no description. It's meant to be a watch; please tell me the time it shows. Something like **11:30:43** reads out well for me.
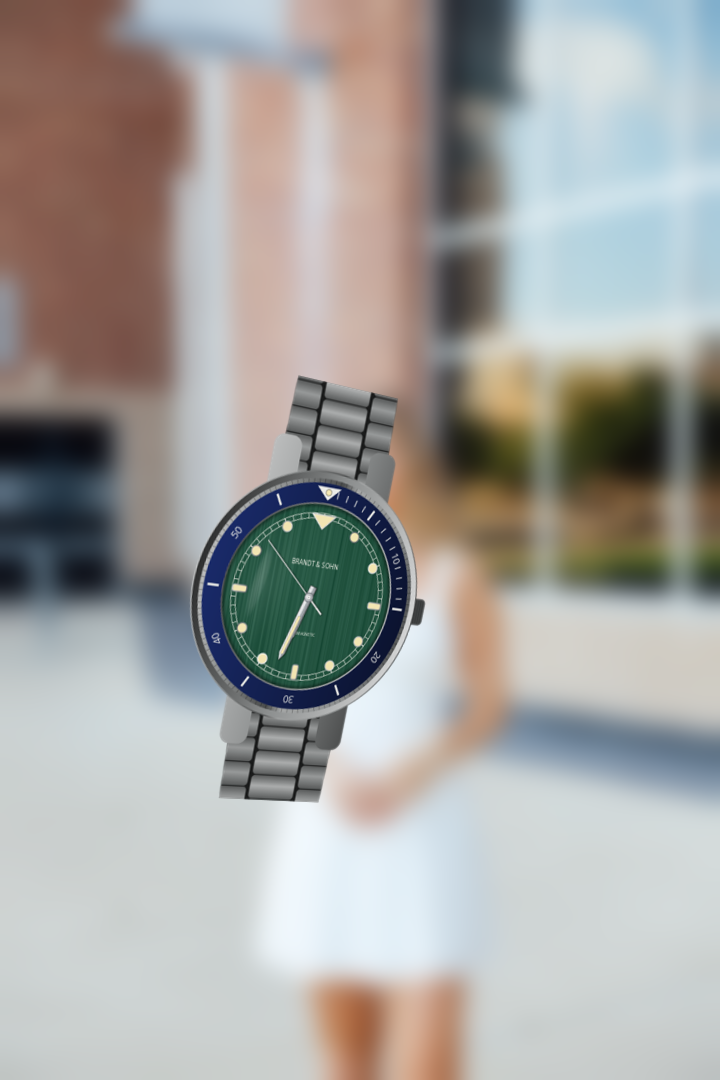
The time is **6:32:52**
